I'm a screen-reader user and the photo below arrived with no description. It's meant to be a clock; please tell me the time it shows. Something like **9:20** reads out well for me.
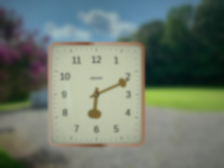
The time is **6:11**
